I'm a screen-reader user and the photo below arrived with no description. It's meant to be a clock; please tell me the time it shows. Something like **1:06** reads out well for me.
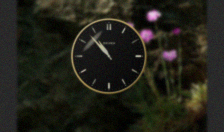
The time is **10:53**
